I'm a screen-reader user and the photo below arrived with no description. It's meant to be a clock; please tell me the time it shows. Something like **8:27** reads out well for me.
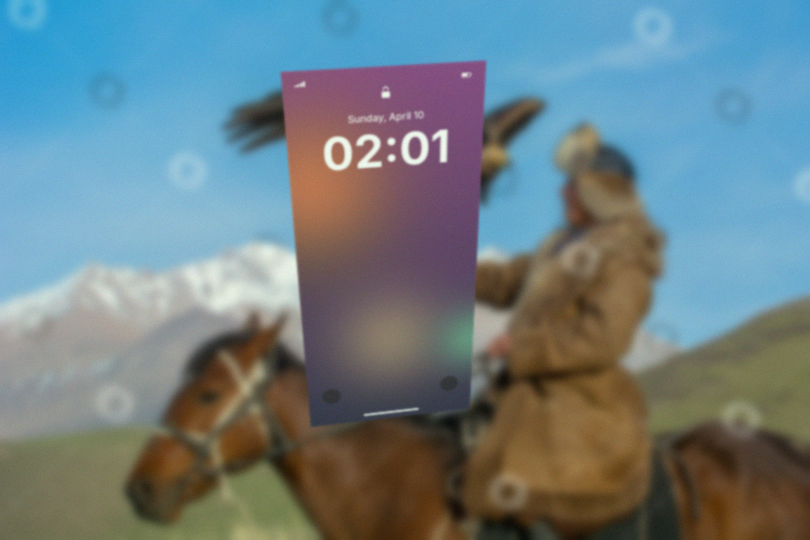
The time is **2:01**
